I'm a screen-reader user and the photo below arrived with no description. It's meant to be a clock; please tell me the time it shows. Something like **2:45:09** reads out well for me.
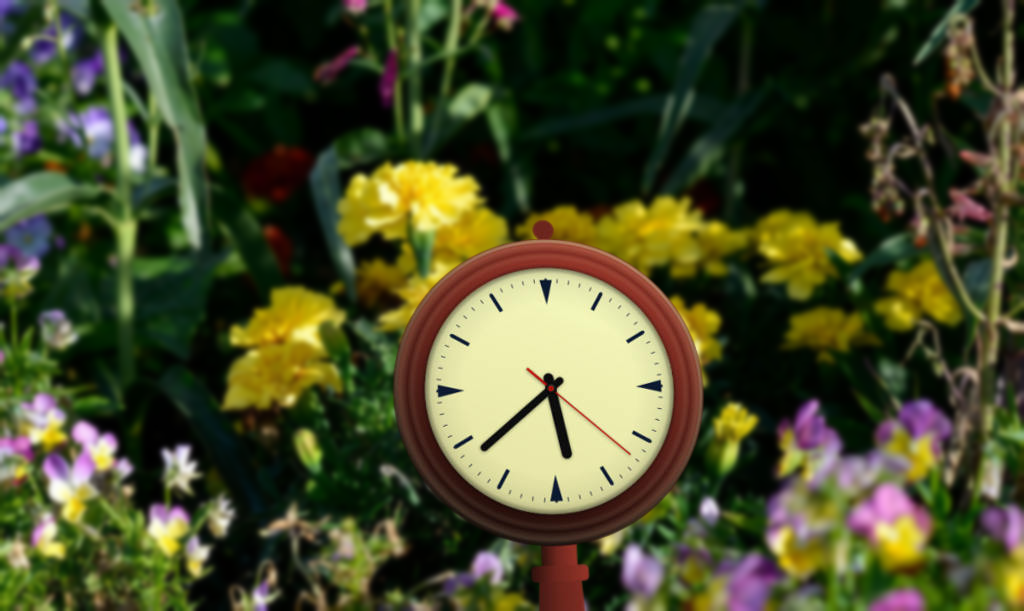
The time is **5:38:22**
